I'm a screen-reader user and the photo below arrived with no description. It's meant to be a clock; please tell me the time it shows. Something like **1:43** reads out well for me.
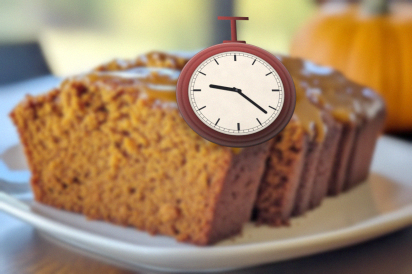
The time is **9:22**
